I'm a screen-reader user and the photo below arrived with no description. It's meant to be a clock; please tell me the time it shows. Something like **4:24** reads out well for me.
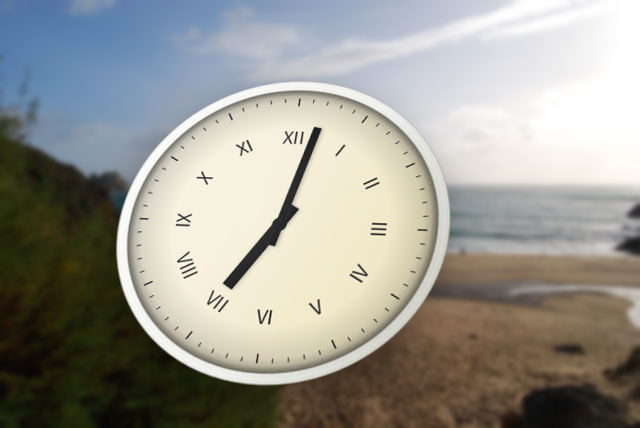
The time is **7:02**
